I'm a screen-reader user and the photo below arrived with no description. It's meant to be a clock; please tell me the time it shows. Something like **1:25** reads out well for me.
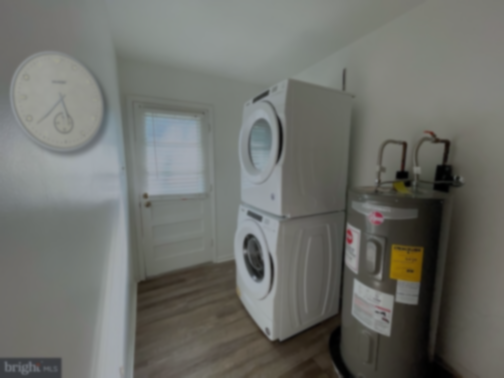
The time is **5:38**
